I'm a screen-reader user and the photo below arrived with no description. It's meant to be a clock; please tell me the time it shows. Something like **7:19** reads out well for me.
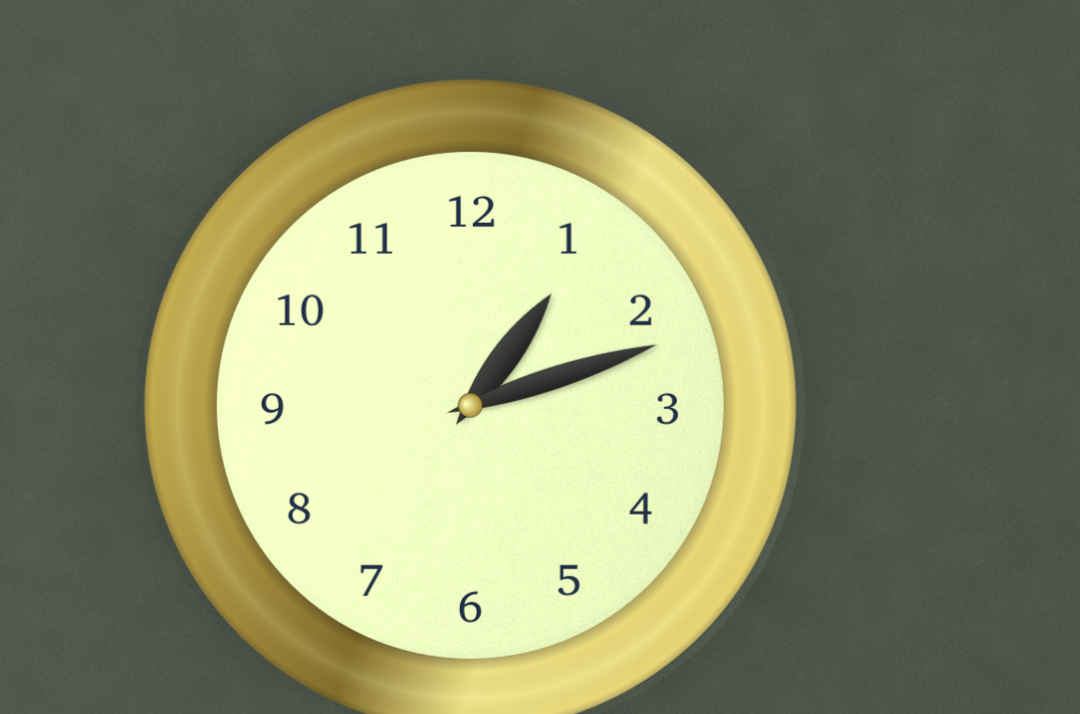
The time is **1:12**
